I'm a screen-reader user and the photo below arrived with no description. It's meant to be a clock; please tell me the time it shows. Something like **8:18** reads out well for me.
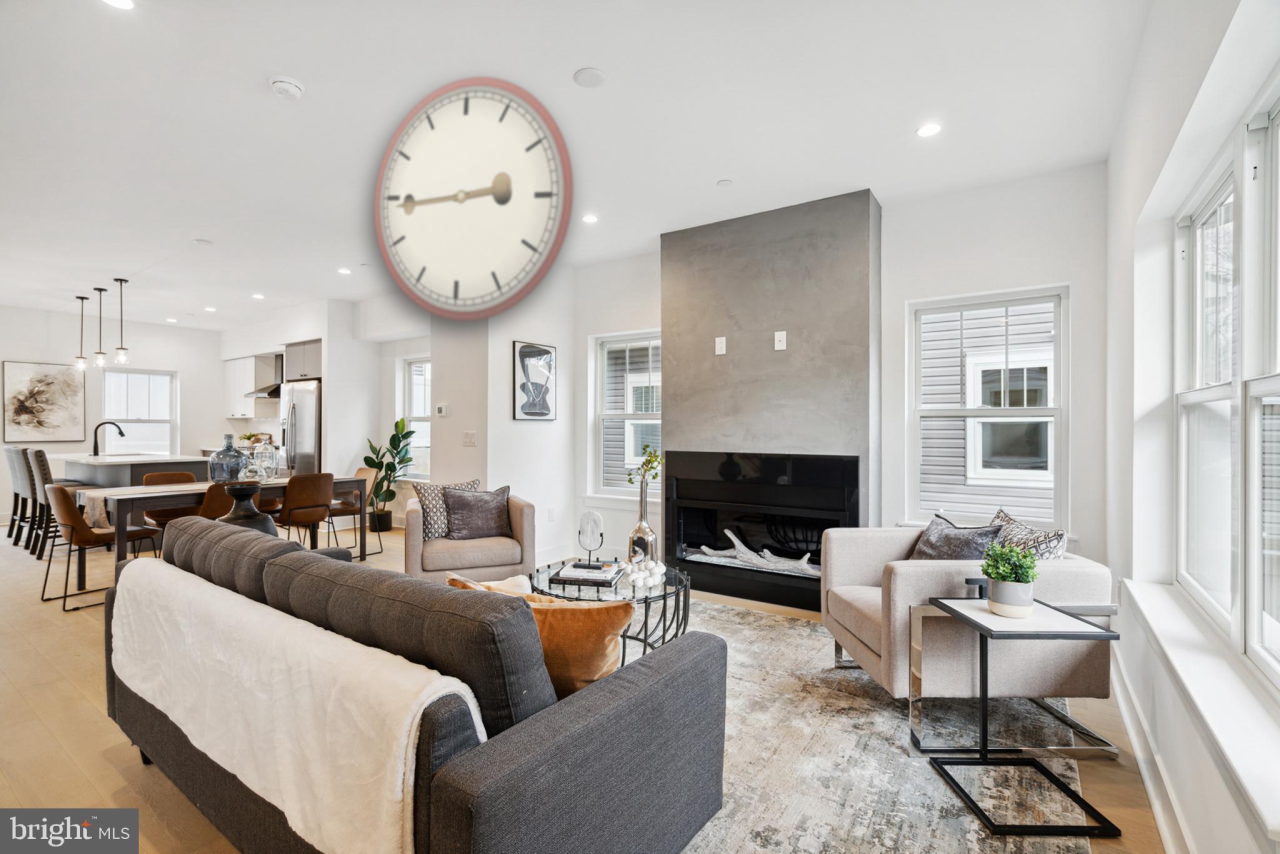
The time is **2:44**
